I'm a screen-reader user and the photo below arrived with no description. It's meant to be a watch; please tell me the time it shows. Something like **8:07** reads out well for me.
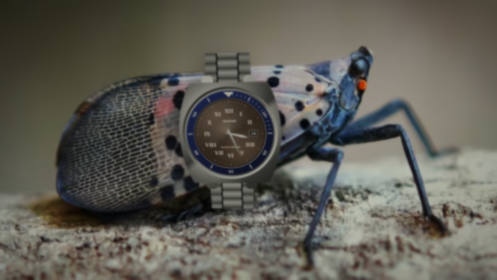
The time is **3:26**
